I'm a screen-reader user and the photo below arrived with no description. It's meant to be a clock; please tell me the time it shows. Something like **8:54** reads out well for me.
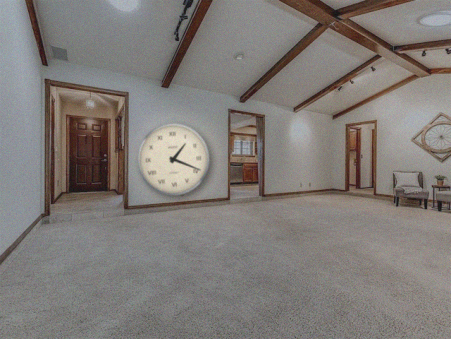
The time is **1:19**
